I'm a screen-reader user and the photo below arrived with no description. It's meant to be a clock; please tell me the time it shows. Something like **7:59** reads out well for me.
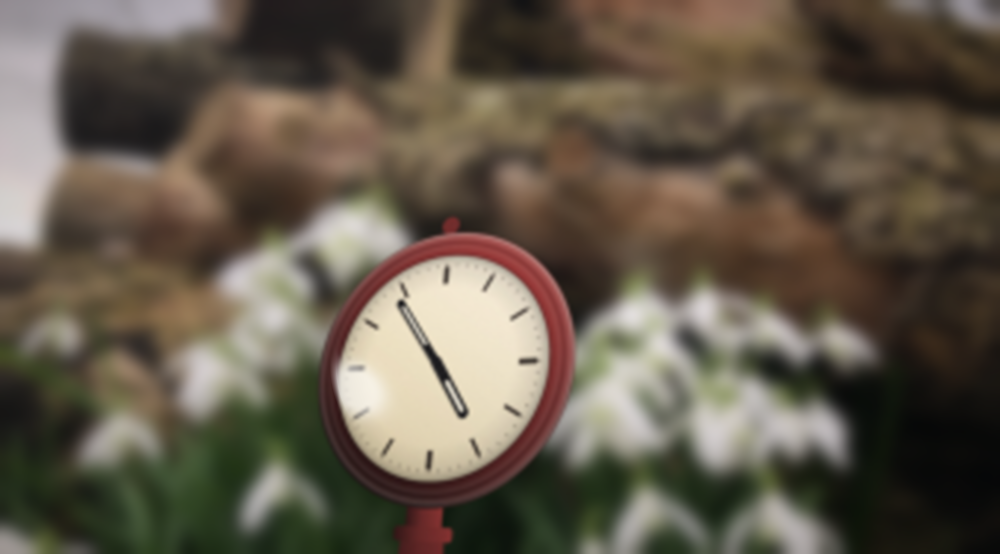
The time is **4:54**
